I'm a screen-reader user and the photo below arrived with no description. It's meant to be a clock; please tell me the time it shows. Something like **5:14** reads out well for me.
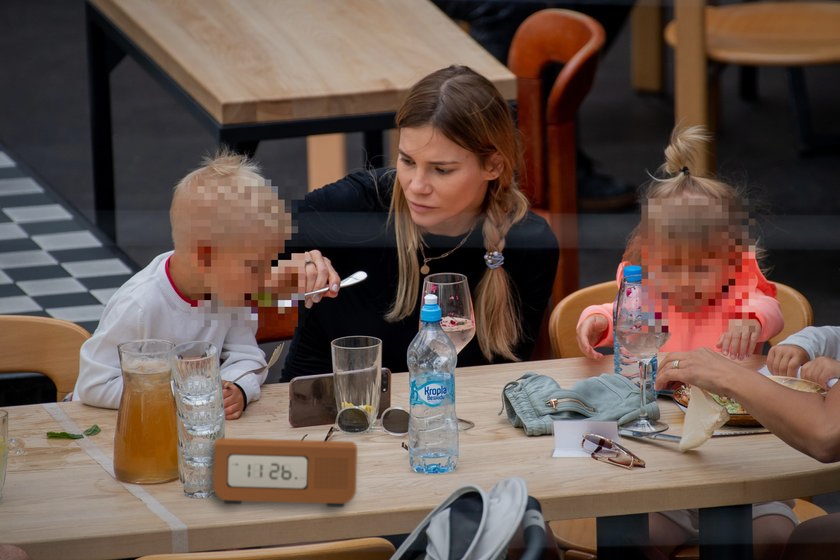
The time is **11:26**
